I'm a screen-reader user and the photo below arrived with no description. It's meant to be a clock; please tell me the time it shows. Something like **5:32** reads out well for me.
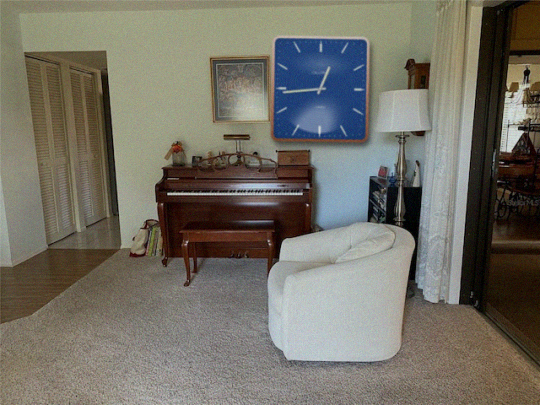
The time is **12:44**
